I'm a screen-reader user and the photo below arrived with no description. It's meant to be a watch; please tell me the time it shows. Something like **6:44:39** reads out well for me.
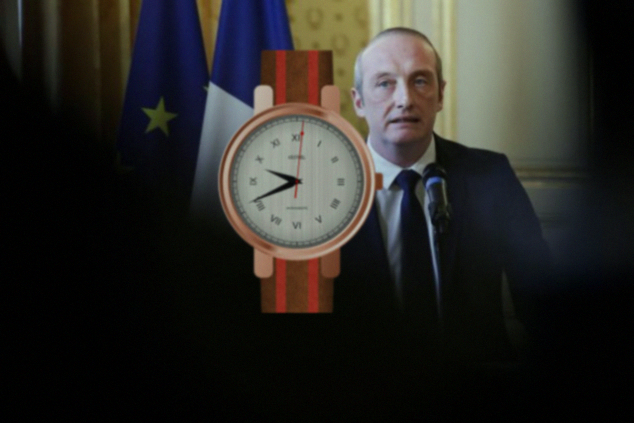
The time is **9:41:01**
